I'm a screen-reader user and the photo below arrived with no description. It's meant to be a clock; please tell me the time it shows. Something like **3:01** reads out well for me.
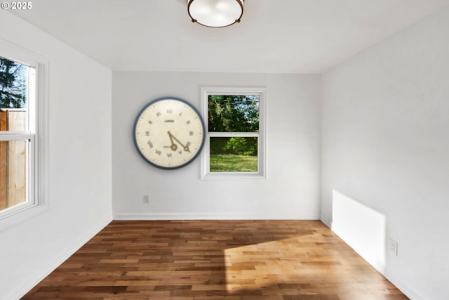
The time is **5:22**
